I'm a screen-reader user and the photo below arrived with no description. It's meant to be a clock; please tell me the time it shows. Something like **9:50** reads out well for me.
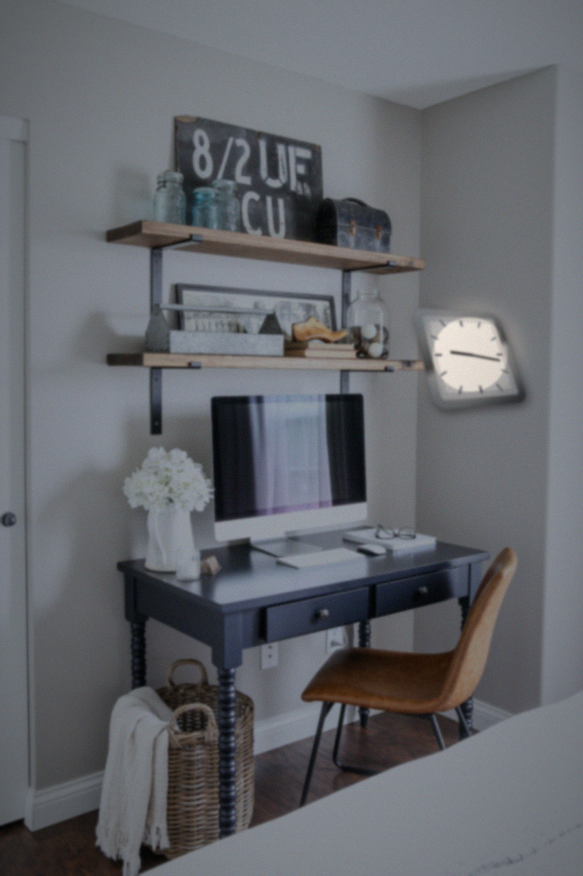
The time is **9:17**
